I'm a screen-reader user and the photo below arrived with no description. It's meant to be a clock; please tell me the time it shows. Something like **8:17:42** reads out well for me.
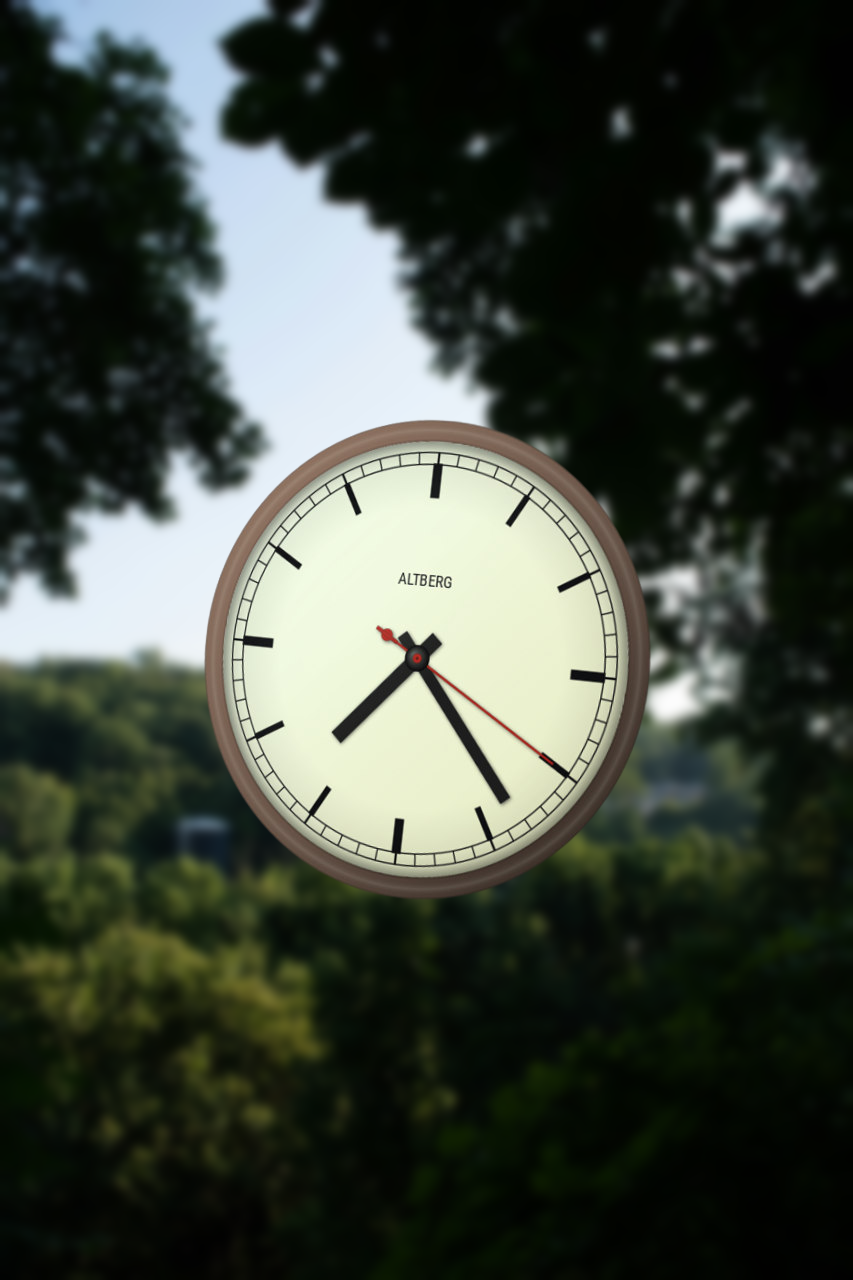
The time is **7:23:20**
